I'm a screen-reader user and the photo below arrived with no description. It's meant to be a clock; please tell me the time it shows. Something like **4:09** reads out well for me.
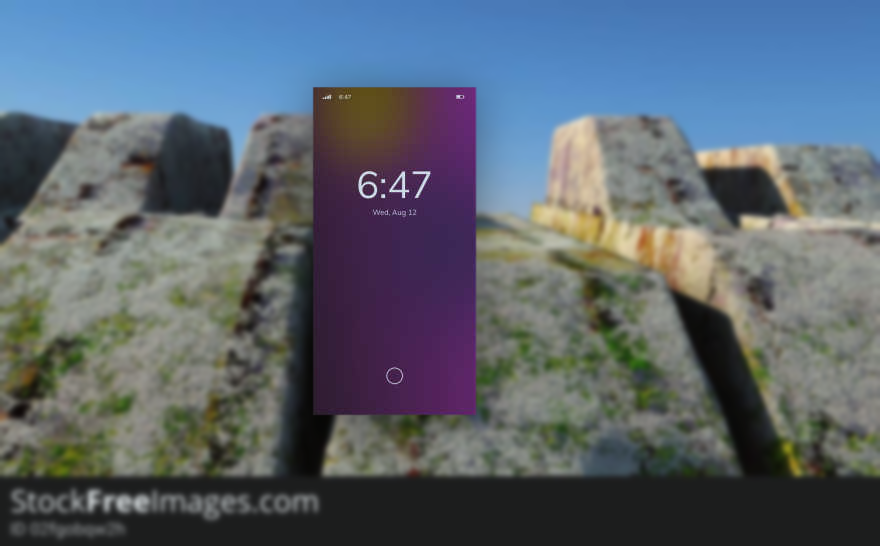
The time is **6:47**
